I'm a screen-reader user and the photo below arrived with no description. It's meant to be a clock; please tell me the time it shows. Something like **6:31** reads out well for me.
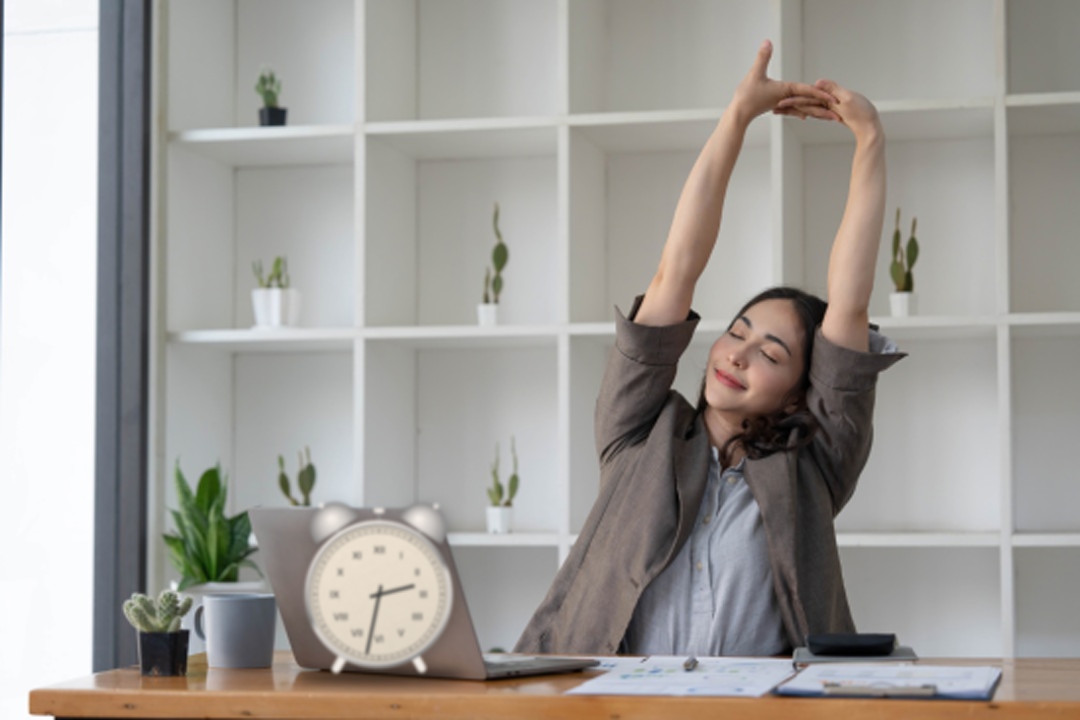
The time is **2:32**
